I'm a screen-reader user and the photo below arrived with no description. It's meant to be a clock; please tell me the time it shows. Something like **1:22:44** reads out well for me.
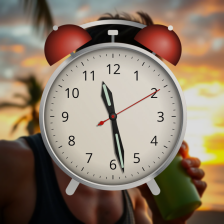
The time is **11:28:10**
